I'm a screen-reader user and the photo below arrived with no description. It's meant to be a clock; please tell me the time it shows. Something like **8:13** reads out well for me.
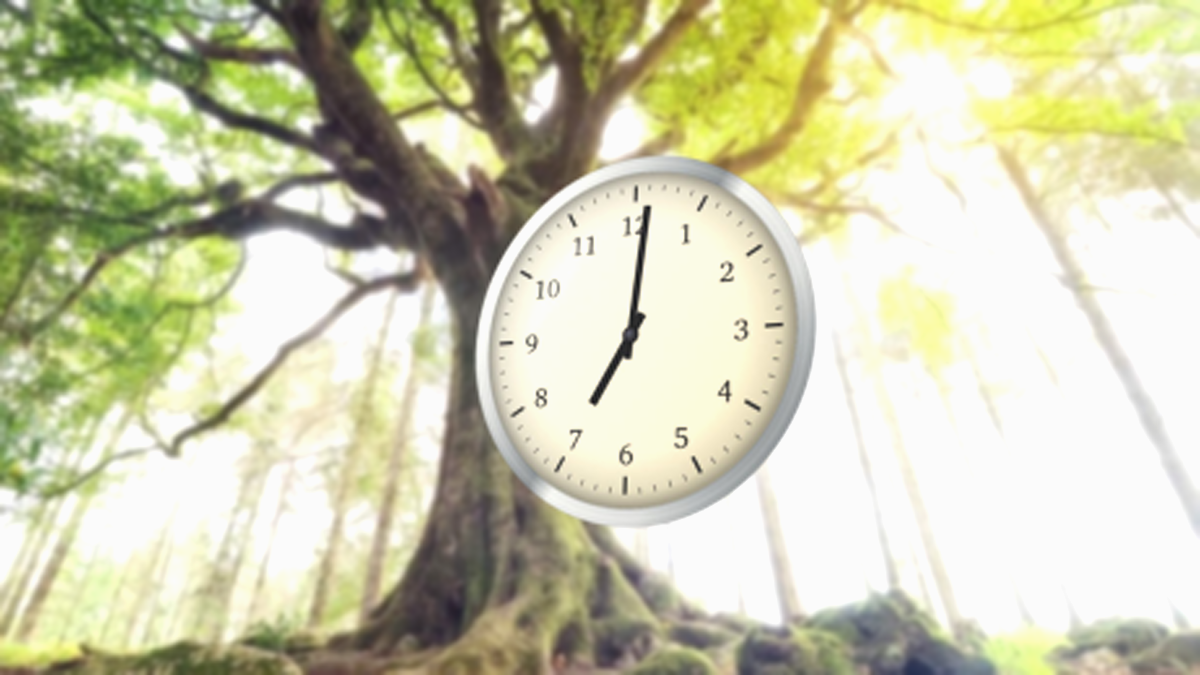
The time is **7:01**
